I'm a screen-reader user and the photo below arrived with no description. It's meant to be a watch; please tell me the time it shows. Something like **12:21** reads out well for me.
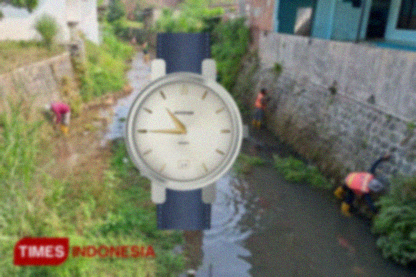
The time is **10:45**
